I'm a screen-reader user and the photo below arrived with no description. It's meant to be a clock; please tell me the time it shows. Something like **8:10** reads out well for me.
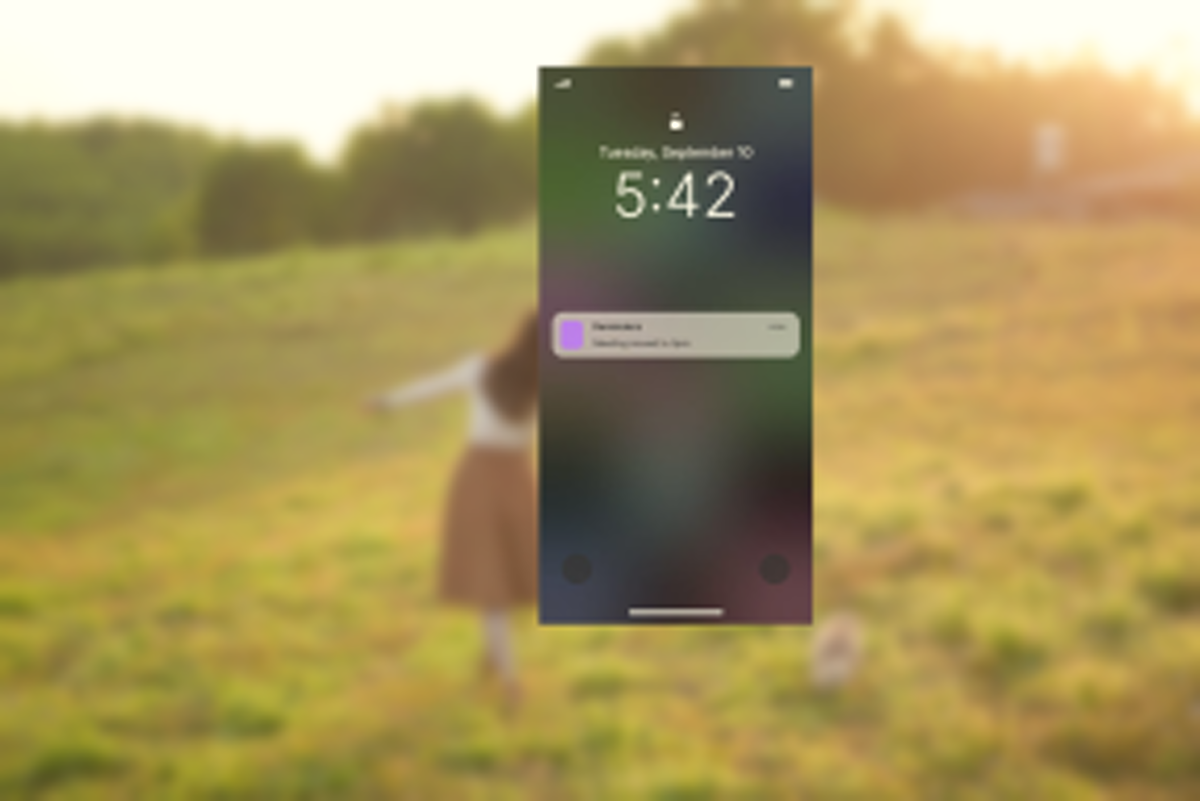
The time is **5:42**
